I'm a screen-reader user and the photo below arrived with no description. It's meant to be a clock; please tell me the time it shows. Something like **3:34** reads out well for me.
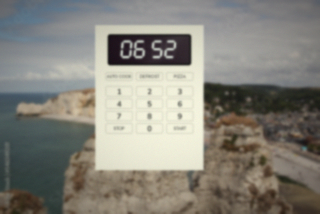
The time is **6:52**
